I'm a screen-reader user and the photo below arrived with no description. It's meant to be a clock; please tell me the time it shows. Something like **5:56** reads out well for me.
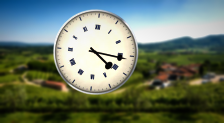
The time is **4:16**
